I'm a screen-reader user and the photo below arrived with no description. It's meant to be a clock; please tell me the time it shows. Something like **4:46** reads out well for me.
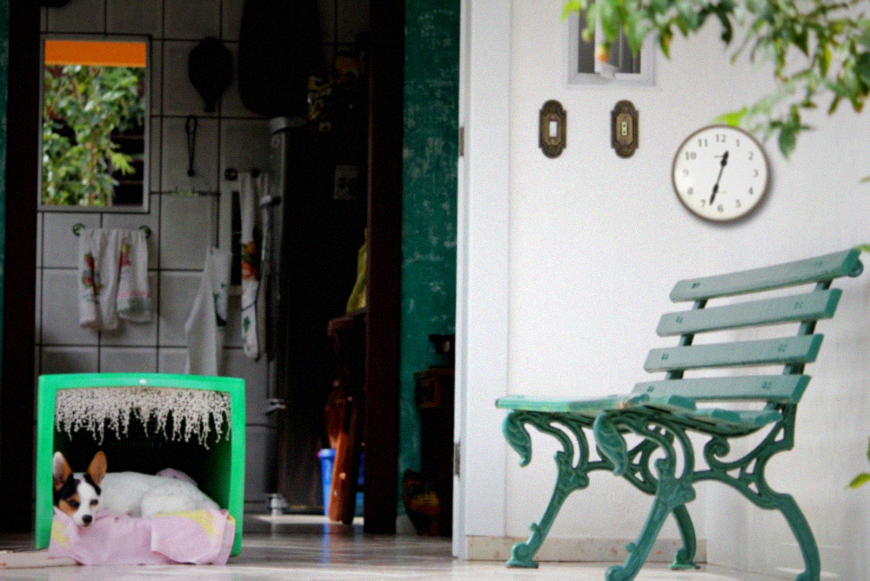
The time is **12:33**
